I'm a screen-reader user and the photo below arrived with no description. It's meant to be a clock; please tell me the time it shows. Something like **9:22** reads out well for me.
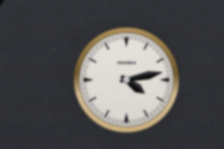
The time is **4:13**
